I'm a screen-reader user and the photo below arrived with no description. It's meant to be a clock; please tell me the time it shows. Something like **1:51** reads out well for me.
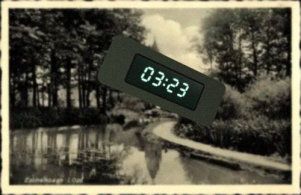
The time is **3:23**
